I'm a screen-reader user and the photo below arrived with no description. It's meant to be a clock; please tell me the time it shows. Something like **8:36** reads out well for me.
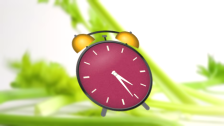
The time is **4:26**
